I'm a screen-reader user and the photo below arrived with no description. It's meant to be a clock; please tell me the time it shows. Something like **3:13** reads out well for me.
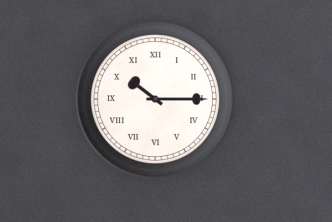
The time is **10:15**
